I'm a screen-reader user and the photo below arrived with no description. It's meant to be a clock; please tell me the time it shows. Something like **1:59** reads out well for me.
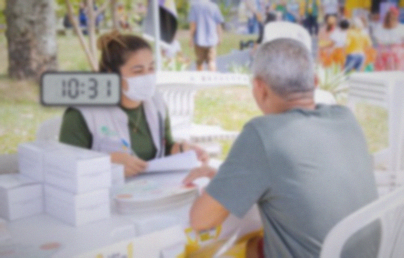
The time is **10:31**
